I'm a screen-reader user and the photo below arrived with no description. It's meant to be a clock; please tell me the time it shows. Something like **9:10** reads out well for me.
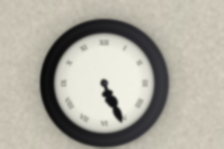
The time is **5:26**
